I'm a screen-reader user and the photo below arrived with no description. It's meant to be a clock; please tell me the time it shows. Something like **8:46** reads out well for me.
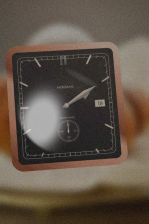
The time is **2:10**
